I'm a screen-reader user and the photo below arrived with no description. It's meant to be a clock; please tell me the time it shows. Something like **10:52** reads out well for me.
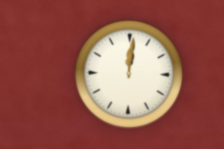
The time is **12:01**
